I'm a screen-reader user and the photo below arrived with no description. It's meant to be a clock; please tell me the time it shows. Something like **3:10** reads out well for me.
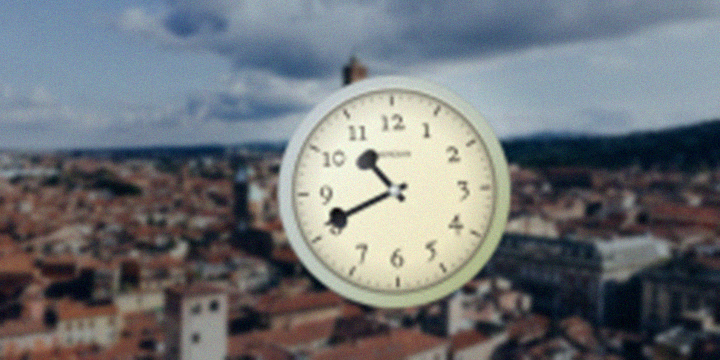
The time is **10:41**
